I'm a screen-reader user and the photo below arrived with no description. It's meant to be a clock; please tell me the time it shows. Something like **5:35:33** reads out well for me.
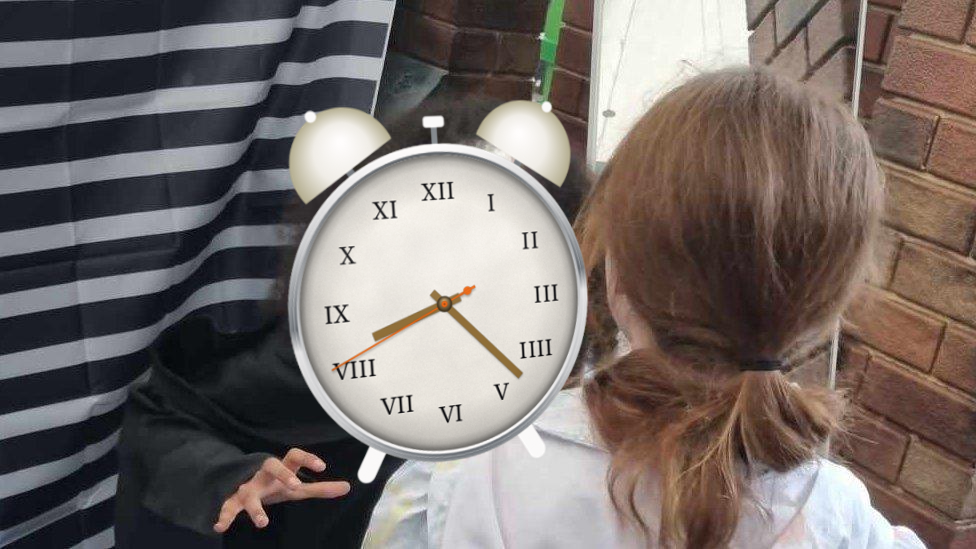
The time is **8:22:41**
